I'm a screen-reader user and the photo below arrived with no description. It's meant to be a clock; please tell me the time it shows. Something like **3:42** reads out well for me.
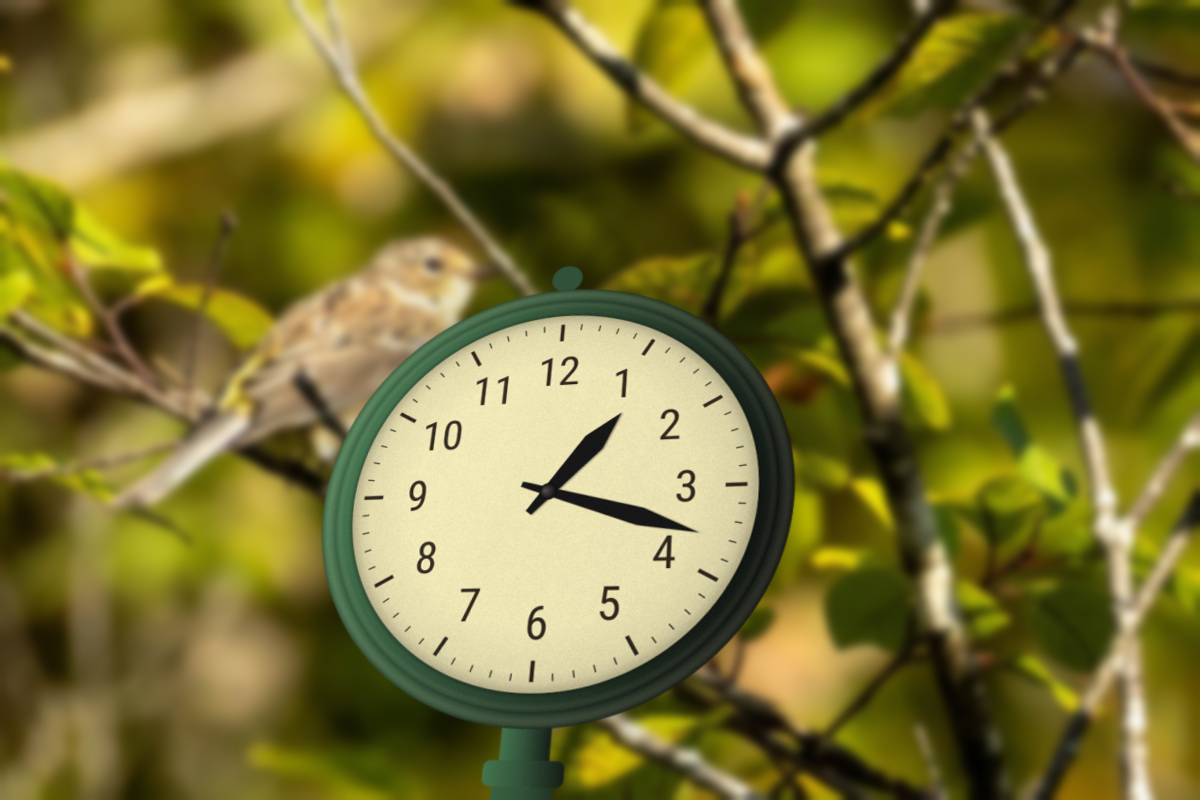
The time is **1:18**
